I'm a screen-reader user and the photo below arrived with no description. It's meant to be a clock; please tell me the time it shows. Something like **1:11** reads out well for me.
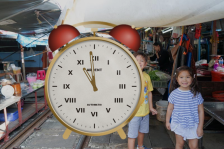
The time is **10:59**
